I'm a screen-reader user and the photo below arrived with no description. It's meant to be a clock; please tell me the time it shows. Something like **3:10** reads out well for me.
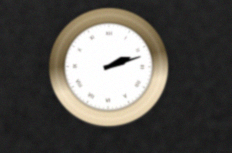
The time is **2:12**
